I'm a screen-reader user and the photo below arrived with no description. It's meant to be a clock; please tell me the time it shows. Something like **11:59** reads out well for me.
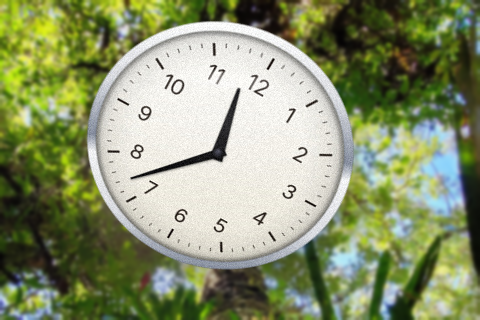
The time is **11:37**
